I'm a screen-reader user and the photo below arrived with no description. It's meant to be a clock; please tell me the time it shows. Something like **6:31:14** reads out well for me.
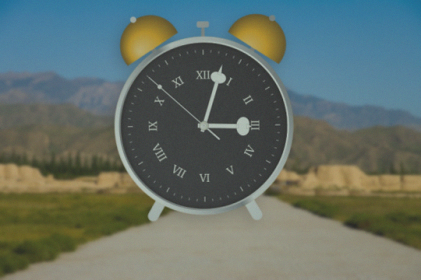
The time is **3:02:52**
